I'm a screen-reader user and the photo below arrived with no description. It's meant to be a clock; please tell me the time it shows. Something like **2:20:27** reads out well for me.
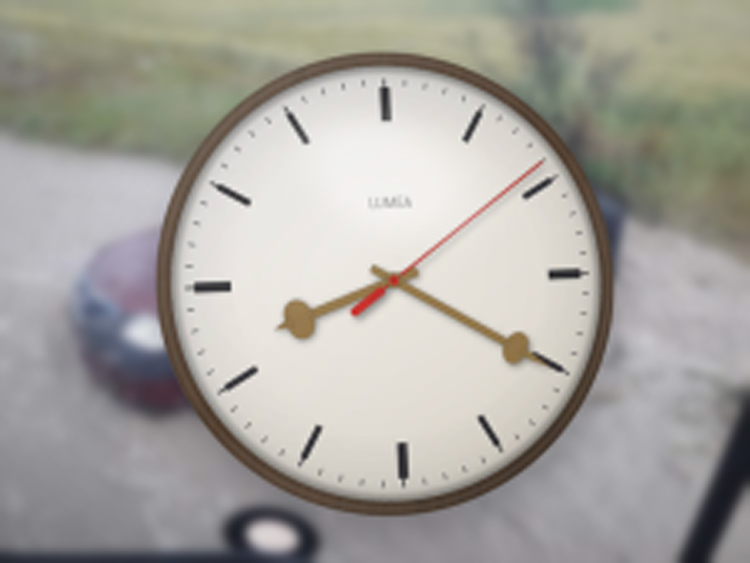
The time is **8:20:09**
